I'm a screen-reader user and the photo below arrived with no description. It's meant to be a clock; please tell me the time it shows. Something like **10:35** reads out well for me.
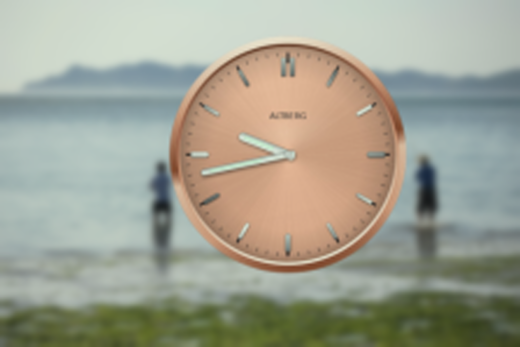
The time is **9:43**
